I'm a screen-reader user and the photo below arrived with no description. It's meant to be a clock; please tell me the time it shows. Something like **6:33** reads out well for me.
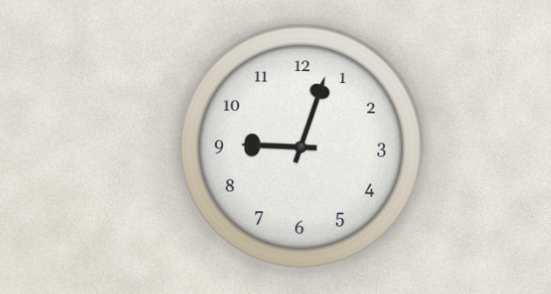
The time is **9:03**
